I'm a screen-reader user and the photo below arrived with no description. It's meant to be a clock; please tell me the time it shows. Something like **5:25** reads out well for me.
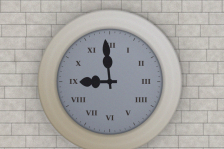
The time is **8:59**
